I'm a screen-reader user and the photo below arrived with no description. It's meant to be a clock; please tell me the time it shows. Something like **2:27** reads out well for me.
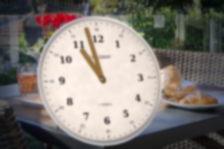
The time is **10:58**
